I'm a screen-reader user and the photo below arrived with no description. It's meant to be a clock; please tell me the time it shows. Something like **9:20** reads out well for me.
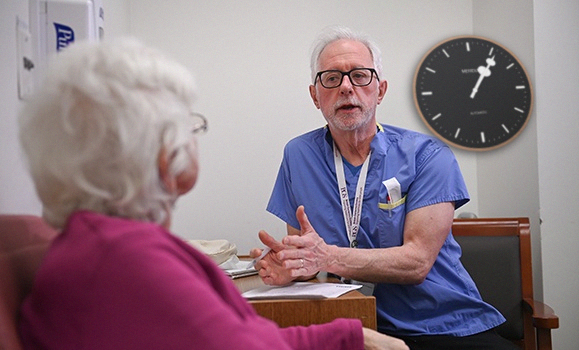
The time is **1:06**
